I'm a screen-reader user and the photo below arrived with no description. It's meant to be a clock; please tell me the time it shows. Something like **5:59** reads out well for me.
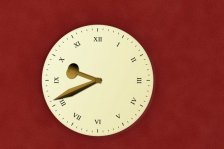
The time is **9:41**
